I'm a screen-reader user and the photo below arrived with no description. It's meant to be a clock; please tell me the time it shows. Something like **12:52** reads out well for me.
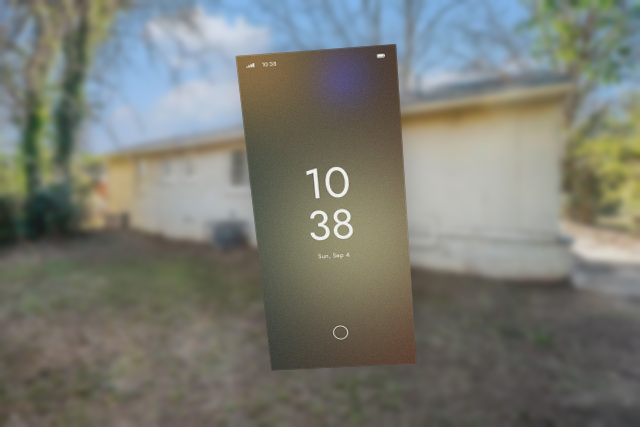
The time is **10:38**
